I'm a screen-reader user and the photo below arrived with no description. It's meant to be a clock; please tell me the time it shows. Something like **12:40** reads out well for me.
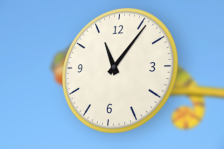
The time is **11:06**
